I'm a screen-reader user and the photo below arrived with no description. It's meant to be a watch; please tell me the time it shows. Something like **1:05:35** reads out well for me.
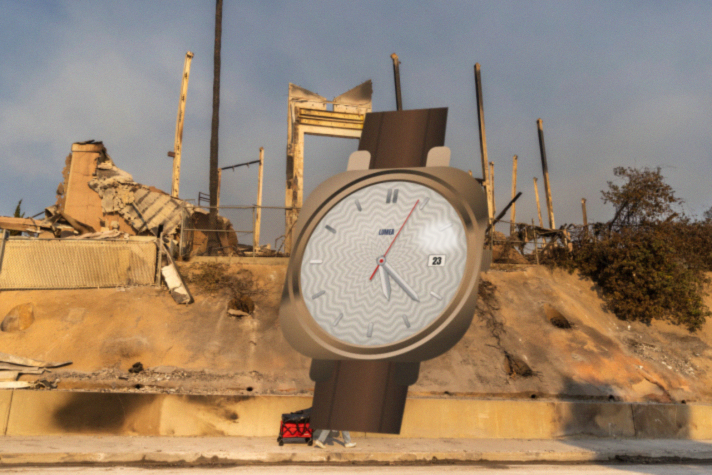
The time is **5:22:04**
